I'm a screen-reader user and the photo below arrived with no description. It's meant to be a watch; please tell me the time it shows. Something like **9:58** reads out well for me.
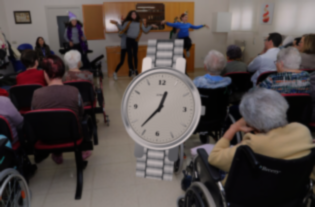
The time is **12:37**
